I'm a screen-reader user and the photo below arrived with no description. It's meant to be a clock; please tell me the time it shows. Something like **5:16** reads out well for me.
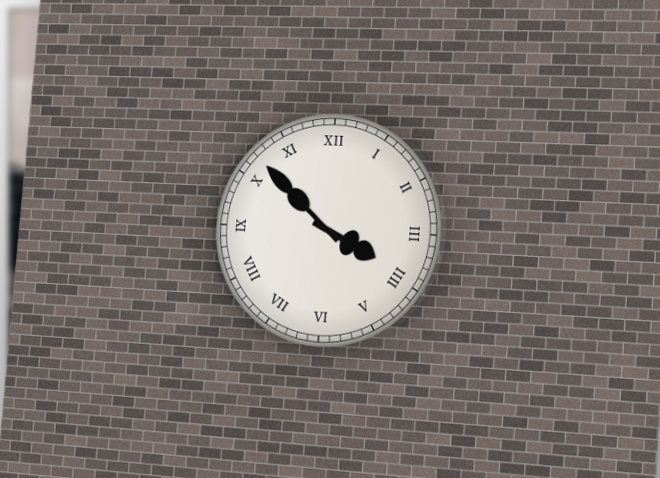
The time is **3:52**
